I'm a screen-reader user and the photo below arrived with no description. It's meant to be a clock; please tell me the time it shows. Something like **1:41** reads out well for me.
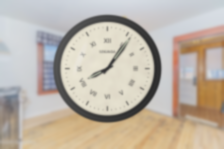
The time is **8:06**
